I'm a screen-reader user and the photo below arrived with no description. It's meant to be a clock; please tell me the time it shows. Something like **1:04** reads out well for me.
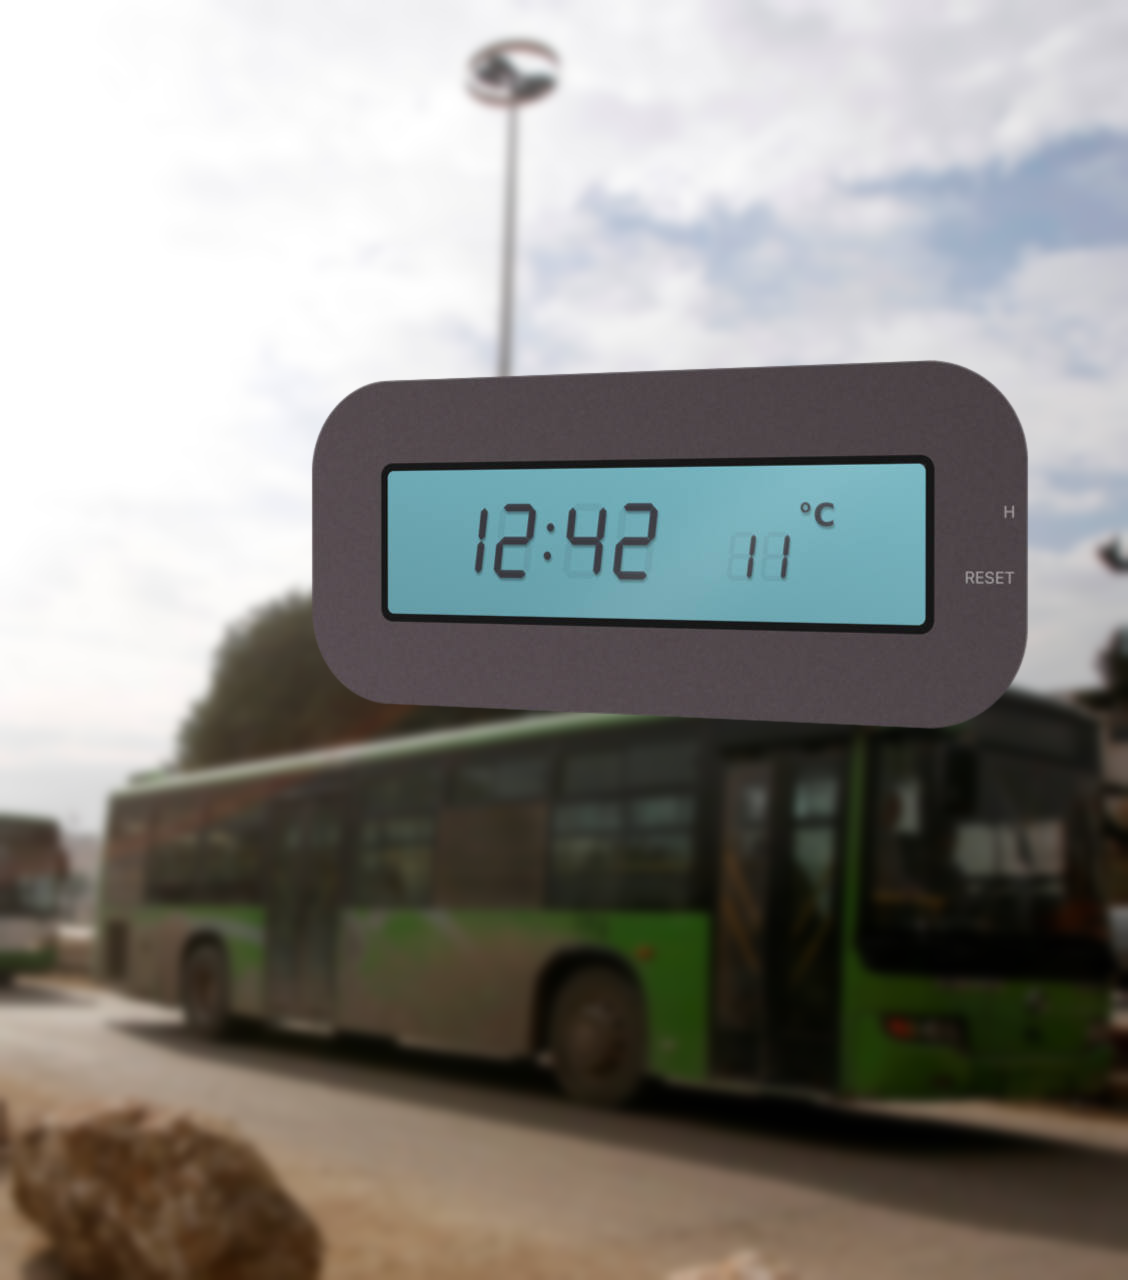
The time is **12:42**
